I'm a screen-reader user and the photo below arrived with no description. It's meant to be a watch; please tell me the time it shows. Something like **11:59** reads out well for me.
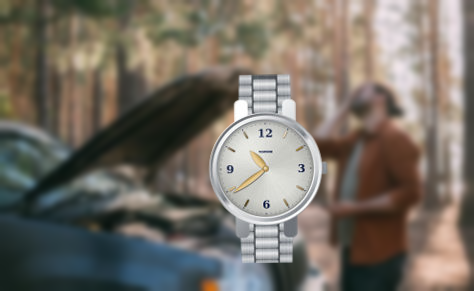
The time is **10:39**
